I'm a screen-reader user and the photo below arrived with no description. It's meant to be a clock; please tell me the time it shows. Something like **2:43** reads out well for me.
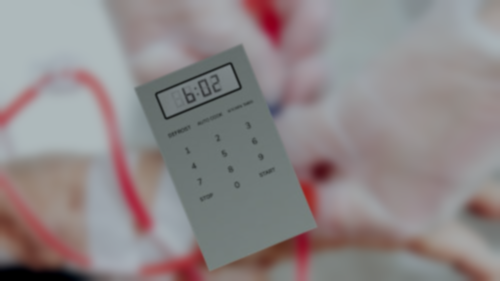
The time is **6:02**
